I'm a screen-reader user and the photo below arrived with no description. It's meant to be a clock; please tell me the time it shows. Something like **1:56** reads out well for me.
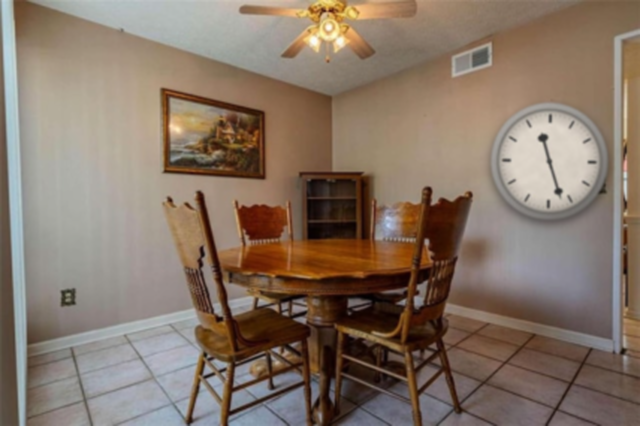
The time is **11:27**
